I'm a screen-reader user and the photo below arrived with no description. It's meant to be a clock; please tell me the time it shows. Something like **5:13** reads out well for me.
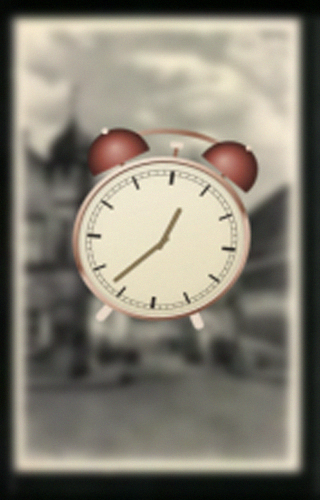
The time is **12:37**
